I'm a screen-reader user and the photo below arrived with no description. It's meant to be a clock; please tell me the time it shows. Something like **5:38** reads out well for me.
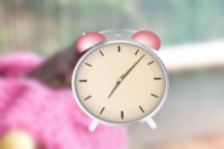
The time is **7:07**
